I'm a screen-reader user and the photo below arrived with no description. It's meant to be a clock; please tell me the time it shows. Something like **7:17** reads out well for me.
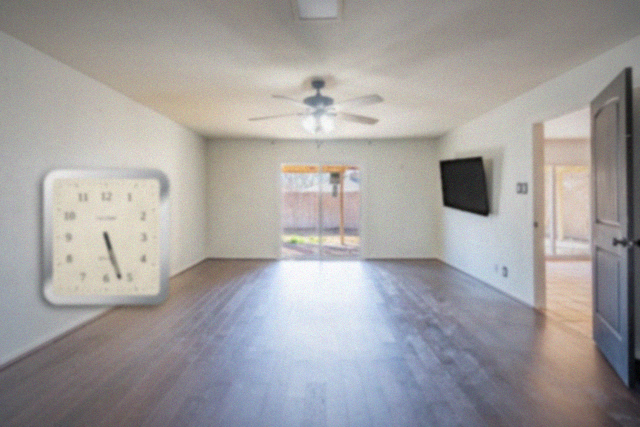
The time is **5:27**
